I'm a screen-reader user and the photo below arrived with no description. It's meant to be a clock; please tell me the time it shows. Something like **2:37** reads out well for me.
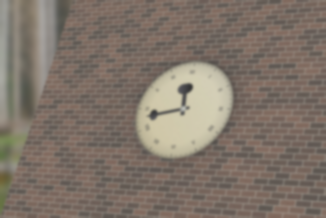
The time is **11:43**
